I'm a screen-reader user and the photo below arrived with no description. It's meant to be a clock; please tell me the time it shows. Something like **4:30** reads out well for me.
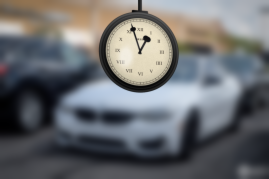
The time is **12:57**
